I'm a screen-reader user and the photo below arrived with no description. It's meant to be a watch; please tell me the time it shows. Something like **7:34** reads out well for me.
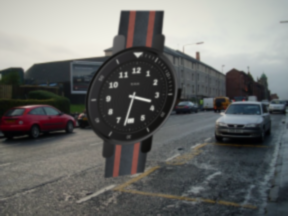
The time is **3:32**
